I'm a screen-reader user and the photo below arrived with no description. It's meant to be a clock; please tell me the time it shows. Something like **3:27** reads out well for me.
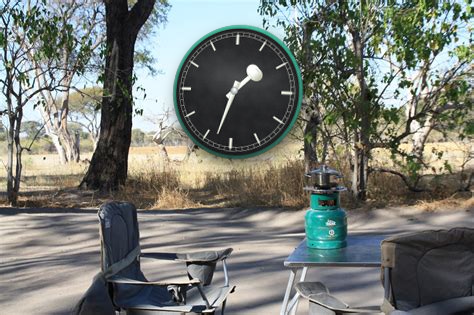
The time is **1:33**
